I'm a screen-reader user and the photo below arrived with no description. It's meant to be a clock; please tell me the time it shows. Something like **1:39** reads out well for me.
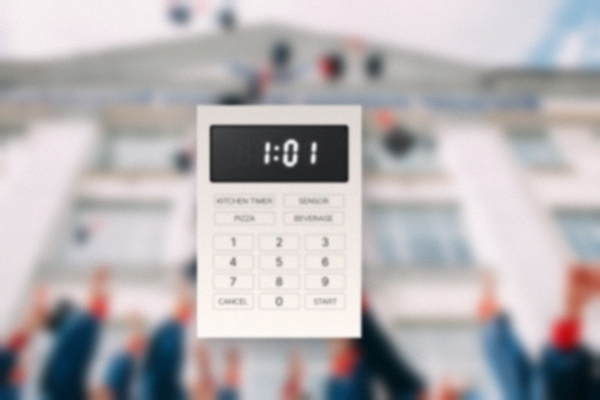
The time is **1:01**
